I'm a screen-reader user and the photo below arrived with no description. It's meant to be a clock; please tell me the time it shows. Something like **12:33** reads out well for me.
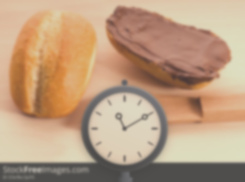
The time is **11:10**
